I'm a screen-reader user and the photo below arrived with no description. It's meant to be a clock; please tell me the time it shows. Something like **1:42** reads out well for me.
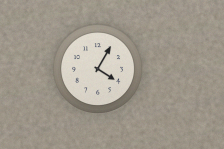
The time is **4:05**
